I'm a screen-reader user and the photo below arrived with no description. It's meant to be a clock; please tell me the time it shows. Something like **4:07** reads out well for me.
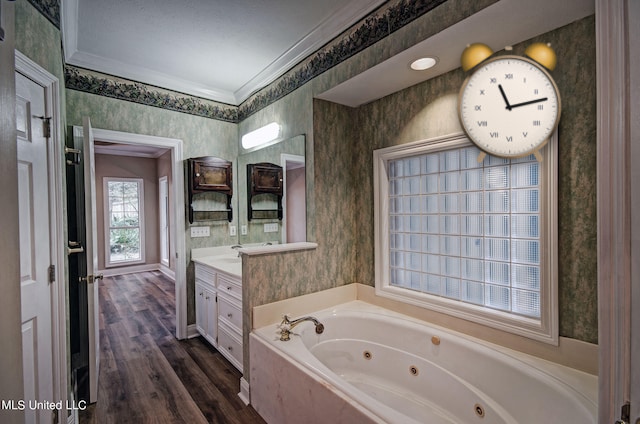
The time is **11:13**
